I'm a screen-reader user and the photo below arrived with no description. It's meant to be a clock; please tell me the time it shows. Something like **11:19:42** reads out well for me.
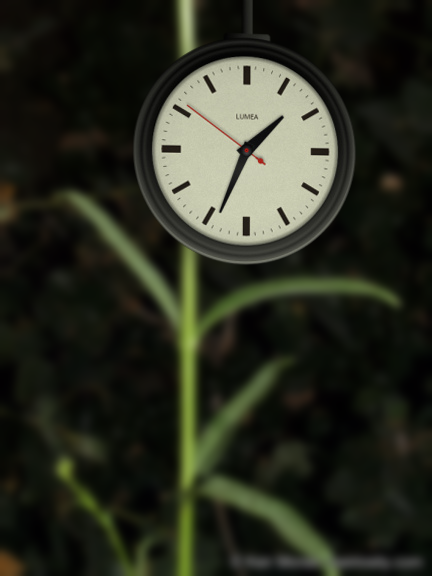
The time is **1:33:51**
